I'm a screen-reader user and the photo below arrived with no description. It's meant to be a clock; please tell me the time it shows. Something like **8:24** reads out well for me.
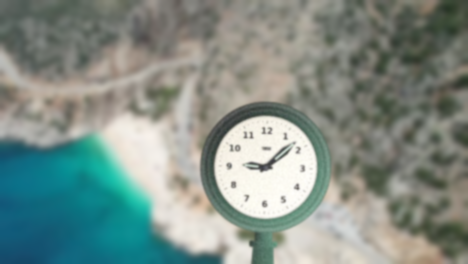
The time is **9:08**
